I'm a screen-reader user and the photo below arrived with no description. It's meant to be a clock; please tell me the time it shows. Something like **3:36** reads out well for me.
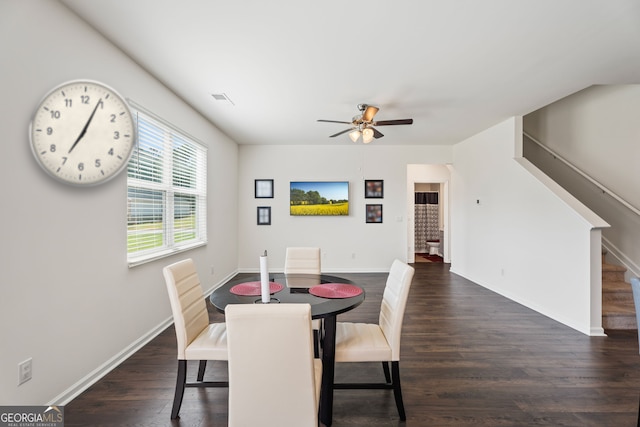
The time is **7:04**
